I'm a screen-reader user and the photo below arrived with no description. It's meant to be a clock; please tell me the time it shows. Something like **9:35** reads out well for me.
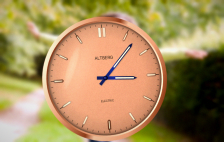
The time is **3:07**
